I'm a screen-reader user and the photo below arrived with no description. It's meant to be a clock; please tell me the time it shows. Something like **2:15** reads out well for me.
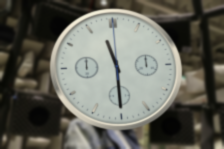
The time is **11:30**
